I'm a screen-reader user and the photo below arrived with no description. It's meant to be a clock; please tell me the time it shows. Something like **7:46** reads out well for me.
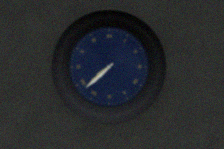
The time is **7:38**
